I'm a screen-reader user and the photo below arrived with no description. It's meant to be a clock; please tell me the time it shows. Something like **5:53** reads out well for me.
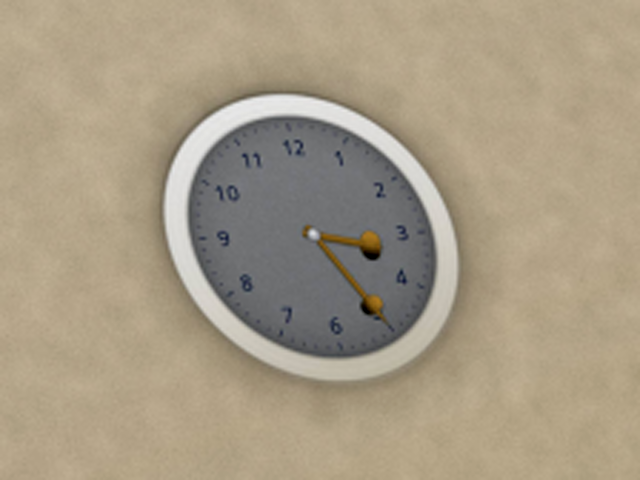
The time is **3:25**
